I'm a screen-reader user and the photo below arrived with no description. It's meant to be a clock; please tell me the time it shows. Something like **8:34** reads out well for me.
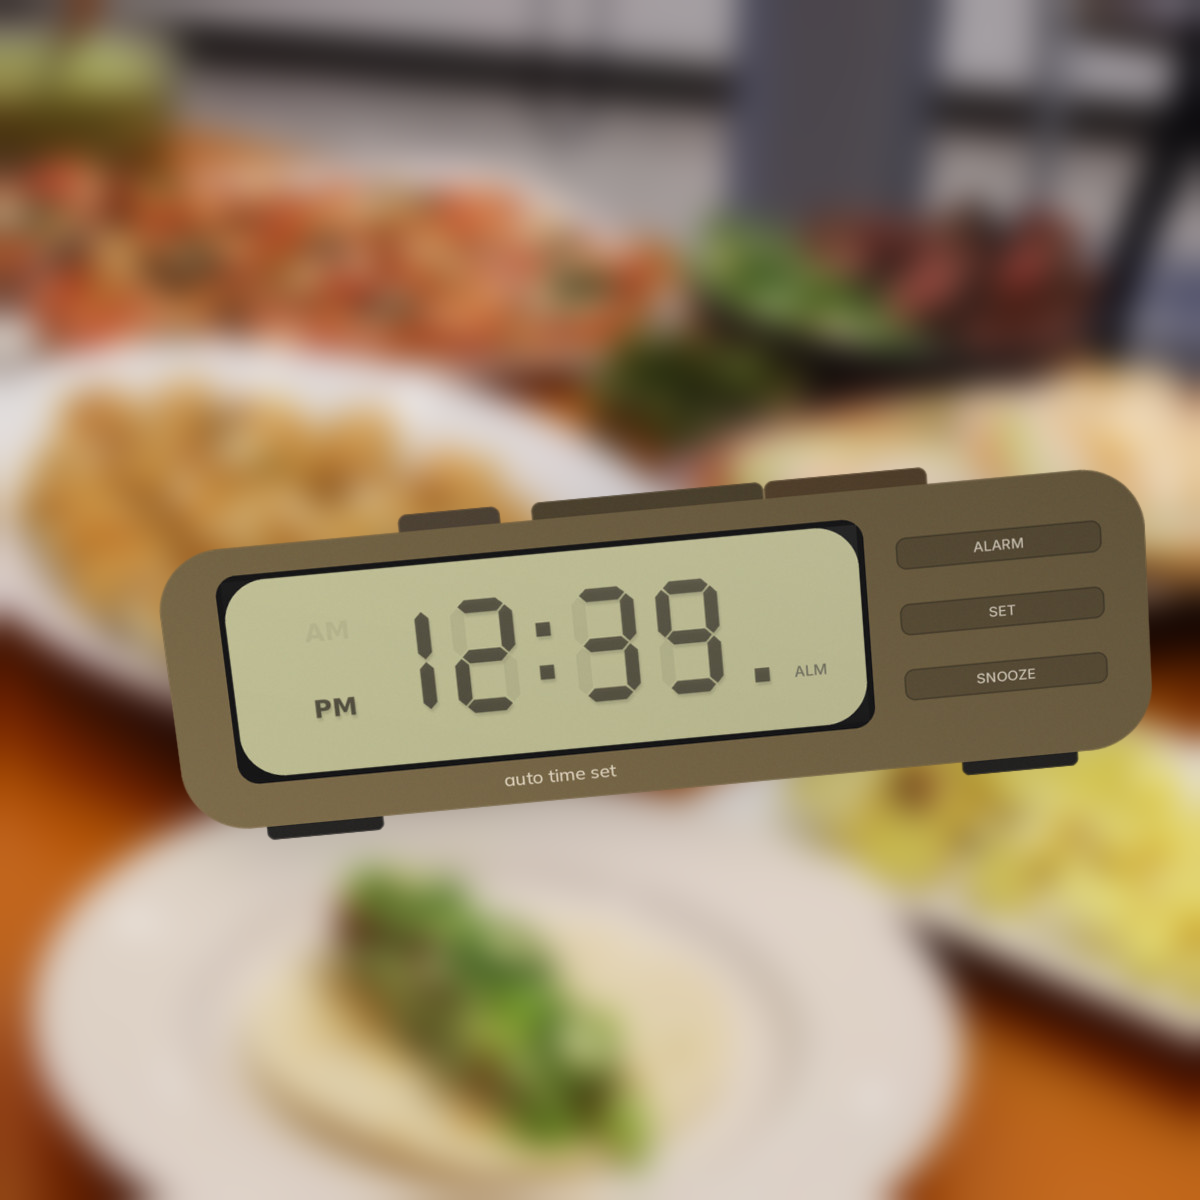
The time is **12:39**
